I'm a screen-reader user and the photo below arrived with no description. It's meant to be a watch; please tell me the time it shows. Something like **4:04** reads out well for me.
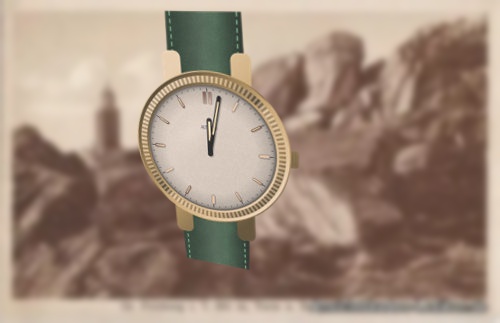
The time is **12:02**
